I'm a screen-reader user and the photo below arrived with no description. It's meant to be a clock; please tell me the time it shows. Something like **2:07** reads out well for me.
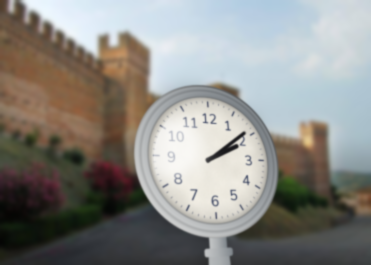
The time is **2:09**
